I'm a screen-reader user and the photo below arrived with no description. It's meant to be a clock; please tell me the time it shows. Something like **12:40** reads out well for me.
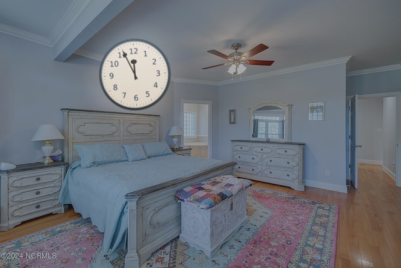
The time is **11:56**
